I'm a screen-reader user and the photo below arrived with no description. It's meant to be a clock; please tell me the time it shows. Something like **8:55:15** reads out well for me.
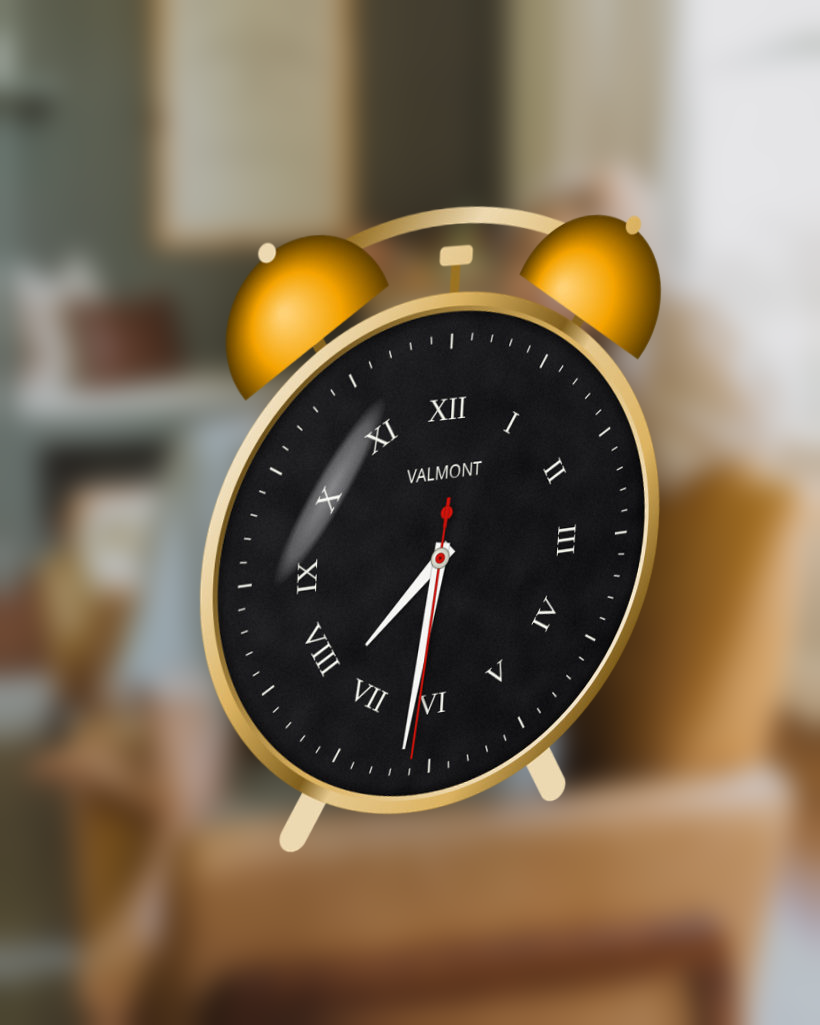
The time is **7:31:31**
